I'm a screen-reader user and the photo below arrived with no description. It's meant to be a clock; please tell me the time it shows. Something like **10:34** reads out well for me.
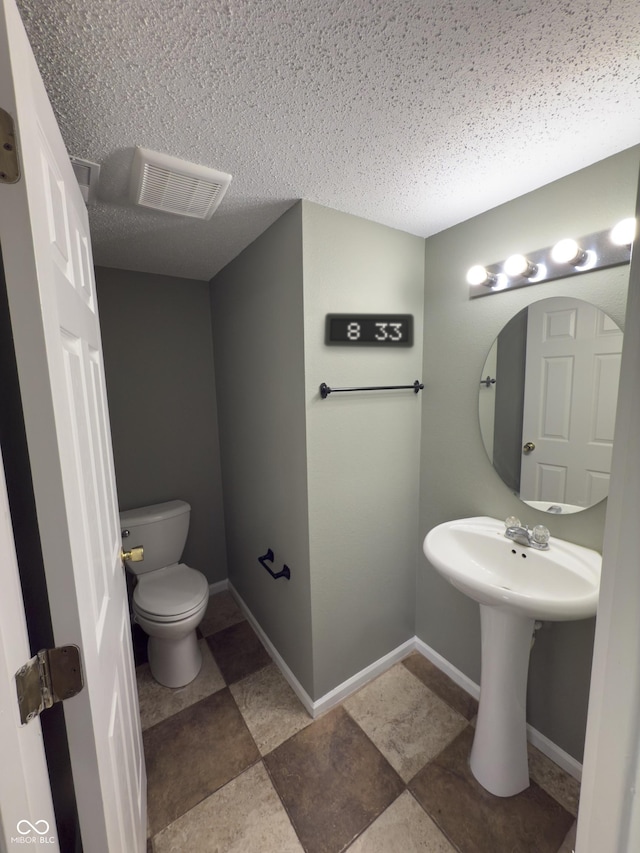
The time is **8:33**
